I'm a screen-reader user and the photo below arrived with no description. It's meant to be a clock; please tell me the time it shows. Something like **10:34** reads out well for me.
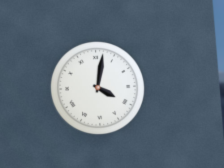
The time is **4:02**
